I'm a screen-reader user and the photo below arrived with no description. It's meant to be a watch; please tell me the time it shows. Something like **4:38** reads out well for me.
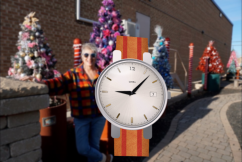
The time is **9:07**
